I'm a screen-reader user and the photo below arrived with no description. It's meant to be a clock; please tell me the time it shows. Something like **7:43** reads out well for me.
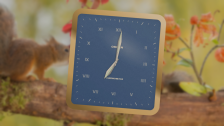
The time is **7:01**
